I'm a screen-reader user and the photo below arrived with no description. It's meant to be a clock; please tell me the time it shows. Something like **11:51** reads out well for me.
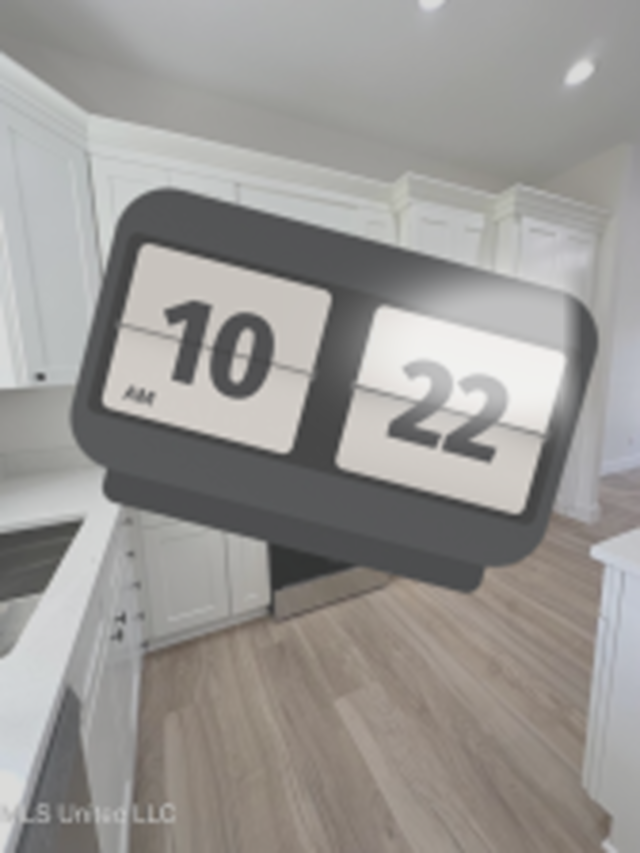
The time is **10:22**
